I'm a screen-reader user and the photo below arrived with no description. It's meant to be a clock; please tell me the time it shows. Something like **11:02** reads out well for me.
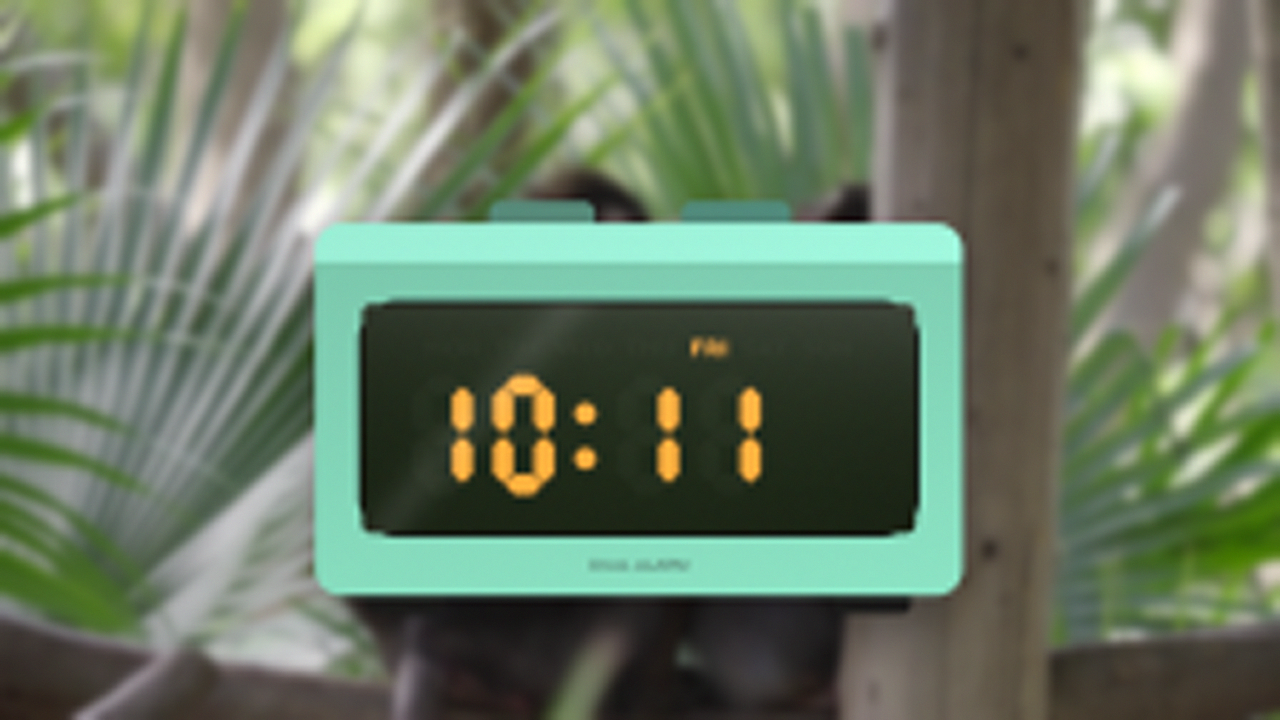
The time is **10:11**
